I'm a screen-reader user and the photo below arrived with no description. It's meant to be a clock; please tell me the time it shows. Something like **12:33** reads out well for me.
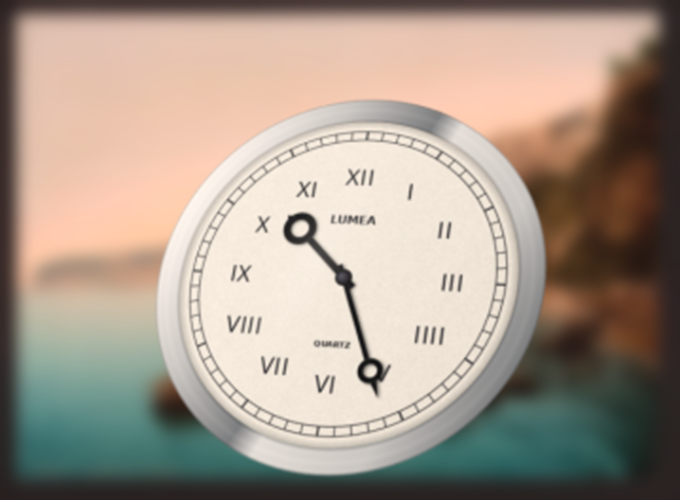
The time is **10:26**
